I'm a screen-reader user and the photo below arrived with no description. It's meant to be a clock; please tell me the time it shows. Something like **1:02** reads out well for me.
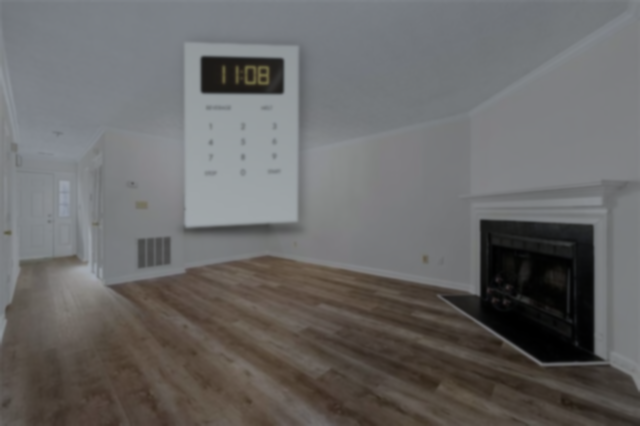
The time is **11:08**
